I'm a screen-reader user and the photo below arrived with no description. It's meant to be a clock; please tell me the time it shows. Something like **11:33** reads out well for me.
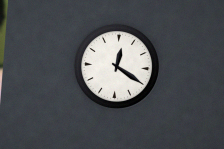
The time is **12:20**
